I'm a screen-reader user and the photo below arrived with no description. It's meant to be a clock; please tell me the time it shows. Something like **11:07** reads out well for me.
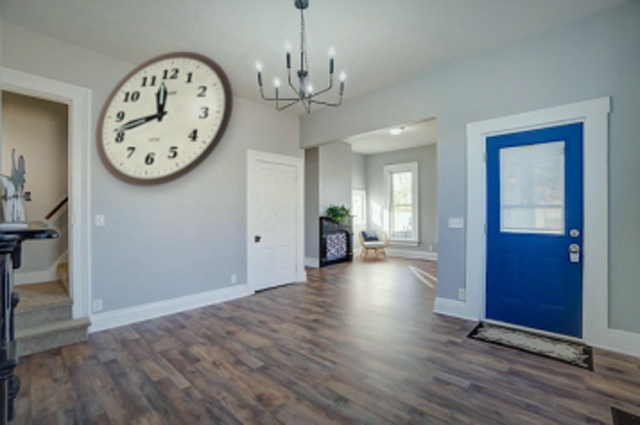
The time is **11:42**
